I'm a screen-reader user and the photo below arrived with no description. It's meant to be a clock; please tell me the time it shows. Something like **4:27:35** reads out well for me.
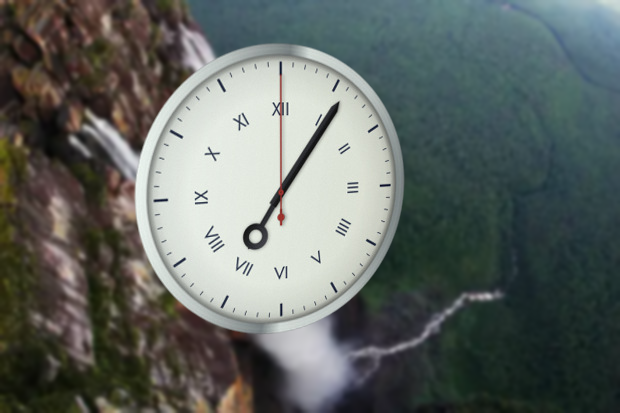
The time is **7:06:00**
